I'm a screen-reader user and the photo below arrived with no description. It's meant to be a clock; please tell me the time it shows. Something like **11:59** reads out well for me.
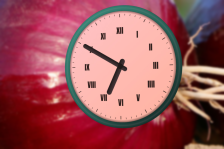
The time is **6:50**
